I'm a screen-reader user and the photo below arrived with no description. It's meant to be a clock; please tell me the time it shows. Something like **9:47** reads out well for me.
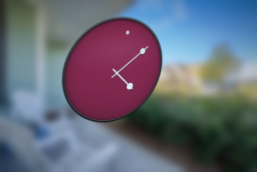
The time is **4:07**
